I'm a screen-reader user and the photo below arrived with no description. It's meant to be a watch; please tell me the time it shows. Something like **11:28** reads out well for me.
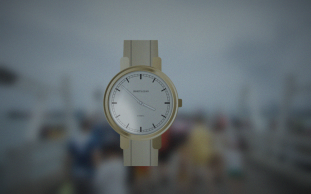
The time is **3:52**
